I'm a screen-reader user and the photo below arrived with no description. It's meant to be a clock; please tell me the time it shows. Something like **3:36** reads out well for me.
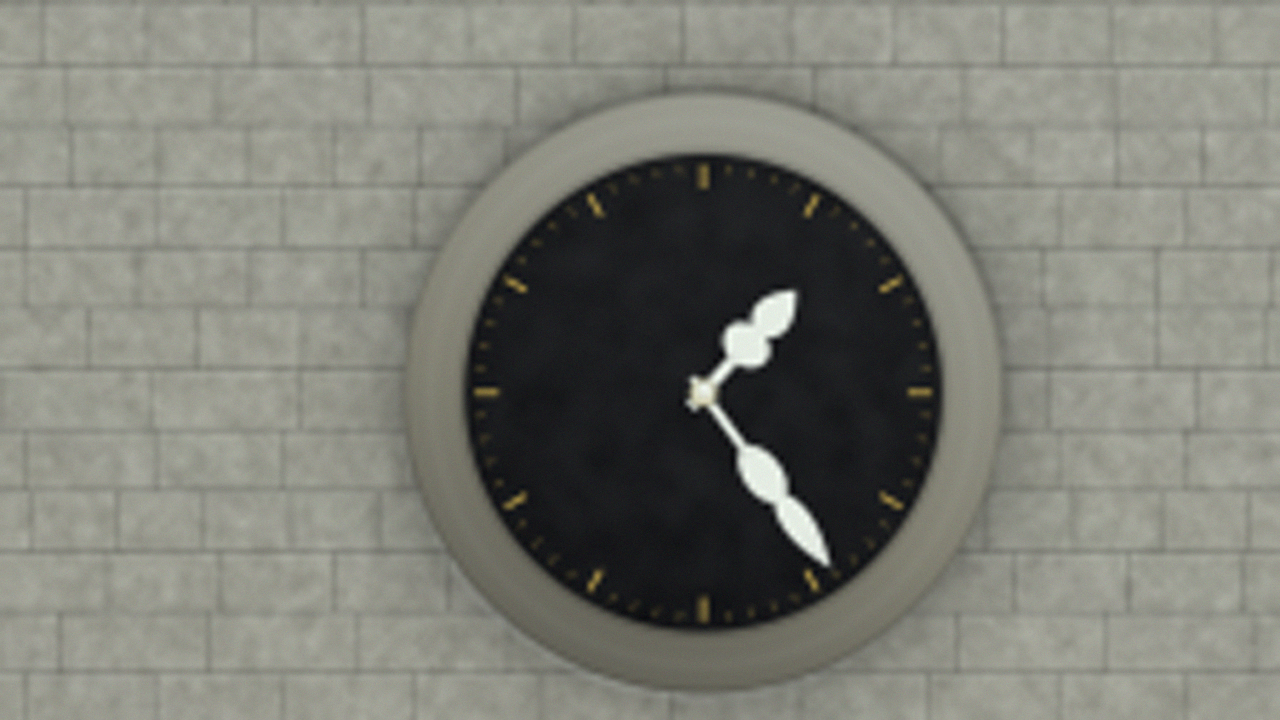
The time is **1:24**
